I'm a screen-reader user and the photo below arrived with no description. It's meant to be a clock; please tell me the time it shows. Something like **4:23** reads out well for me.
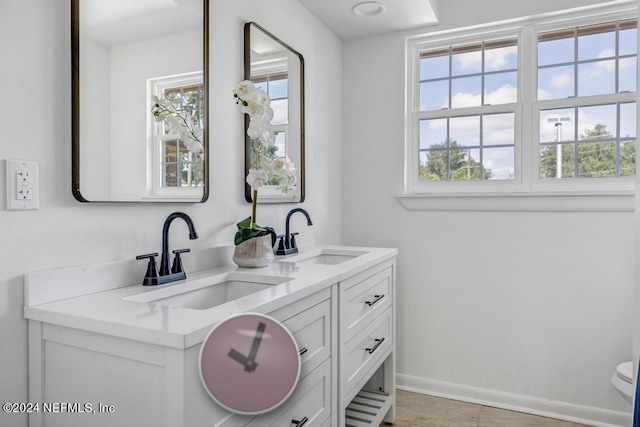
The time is **10:03**
